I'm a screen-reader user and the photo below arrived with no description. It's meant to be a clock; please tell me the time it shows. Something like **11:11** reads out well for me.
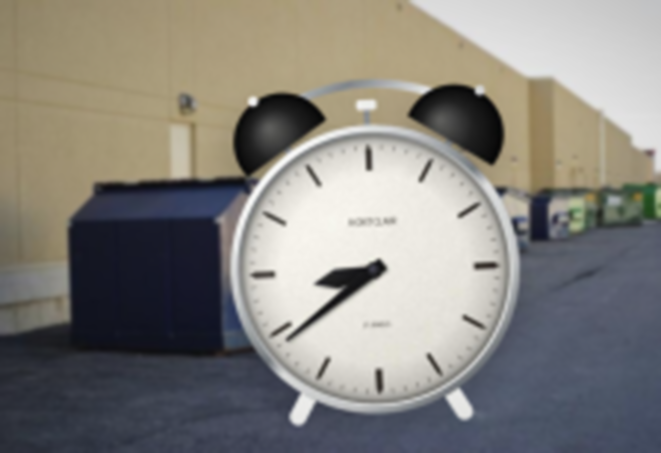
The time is **8:39**
